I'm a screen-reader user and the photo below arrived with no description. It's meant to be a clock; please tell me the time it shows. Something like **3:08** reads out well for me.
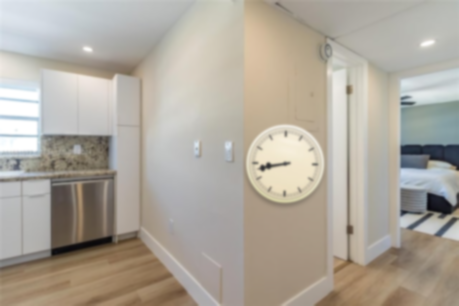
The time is **8:43**
